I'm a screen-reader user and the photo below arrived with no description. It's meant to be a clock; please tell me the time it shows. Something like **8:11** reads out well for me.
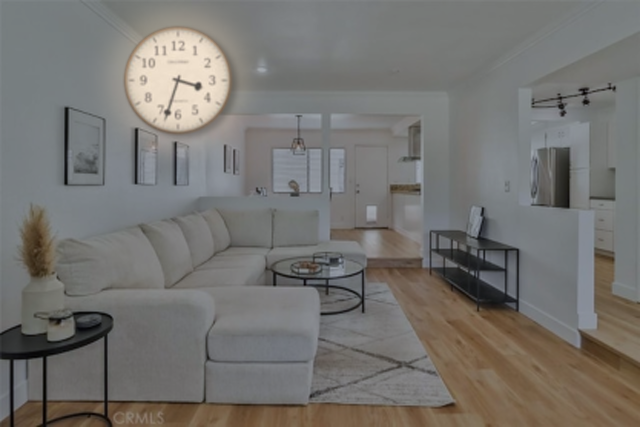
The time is **3:33**
